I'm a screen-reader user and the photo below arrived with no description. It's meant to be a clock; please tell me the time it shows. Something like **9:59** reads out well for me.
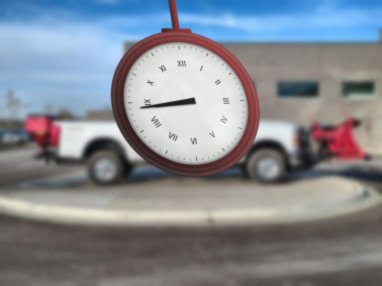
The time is **8:44**
